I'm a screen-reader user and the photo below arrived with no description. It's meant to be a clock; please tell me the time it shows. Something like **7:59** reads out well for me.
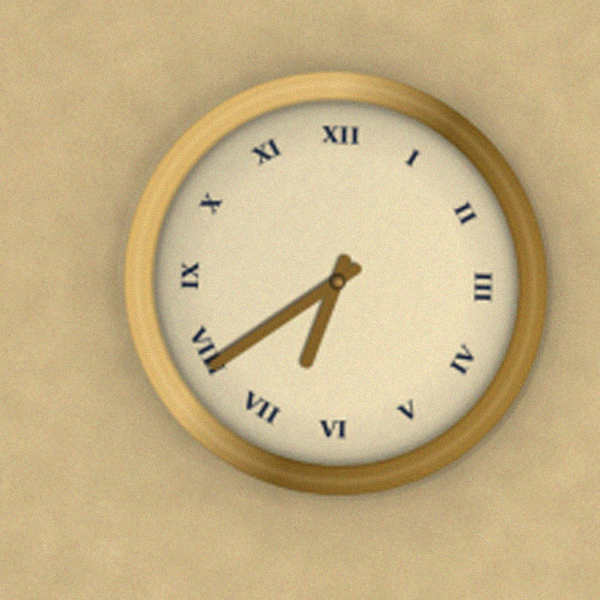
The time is **6:39**
